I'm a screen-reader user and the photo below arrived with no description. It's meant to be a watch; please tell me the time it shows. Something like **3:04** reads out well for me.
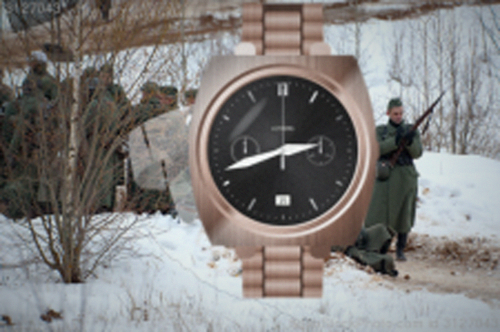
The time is **2:42**
